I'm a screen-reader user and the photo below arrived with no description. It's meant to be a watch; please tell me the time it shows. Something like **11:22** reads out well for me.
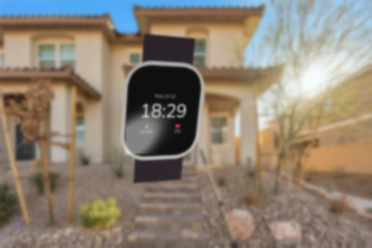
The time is **18:29**
